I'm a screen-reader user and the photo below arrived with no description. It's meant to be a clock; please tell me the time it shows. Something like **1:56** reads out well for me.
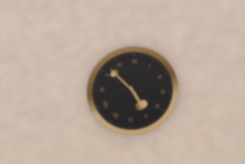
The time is **4:52**
